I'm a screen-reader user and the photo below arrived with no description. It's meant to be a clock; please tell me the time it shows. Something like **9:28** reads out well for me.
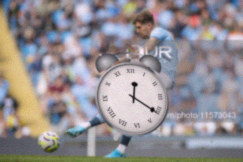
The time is **12:21**
